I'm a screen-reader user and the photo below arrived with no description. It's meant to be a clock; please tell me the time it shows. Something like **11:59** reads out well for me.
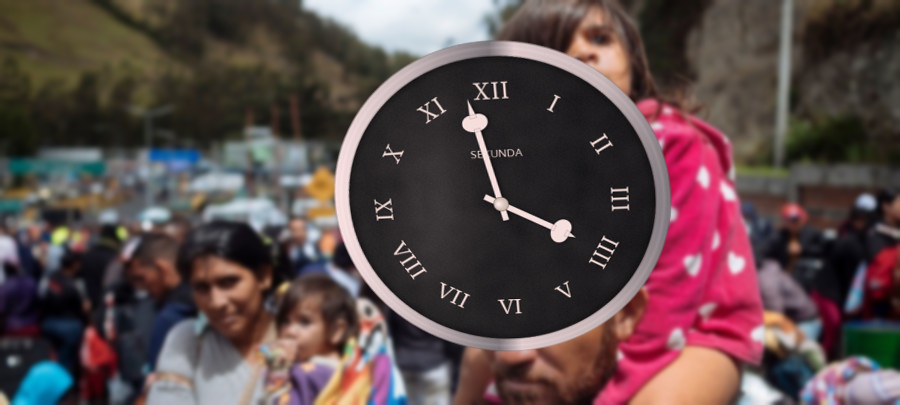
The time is **3:58**
